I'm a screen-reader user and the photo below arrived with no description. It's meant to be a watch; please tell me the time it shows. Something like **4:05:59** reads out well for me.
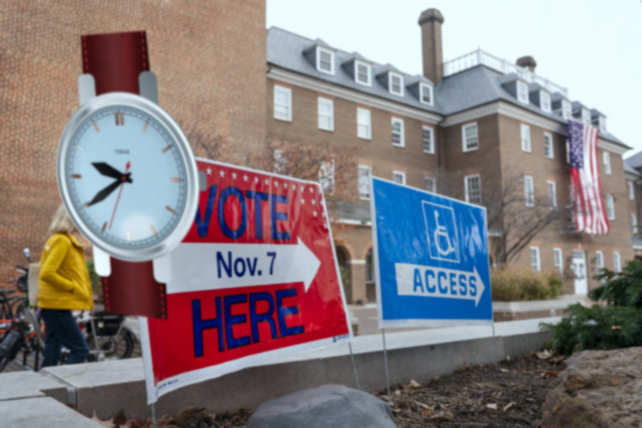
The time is **9:39:34**
